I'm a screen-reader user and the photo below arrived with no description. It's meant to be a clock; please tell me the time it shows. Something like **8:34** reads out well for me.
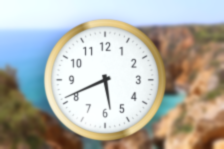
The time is **5:41**
